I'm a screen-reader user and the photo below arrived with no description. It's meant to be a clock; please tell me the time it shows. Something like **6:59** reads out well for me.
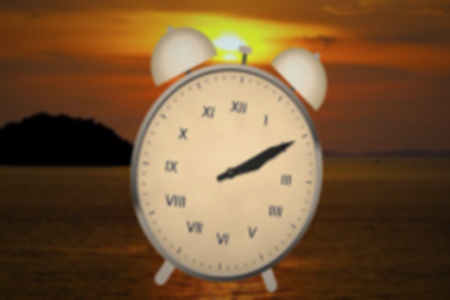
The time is **2:10**
